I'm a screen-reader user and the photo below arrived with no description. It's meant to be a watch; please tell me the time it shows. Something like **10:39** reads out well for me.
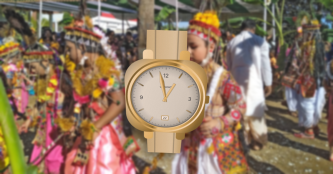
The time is **12:58**
